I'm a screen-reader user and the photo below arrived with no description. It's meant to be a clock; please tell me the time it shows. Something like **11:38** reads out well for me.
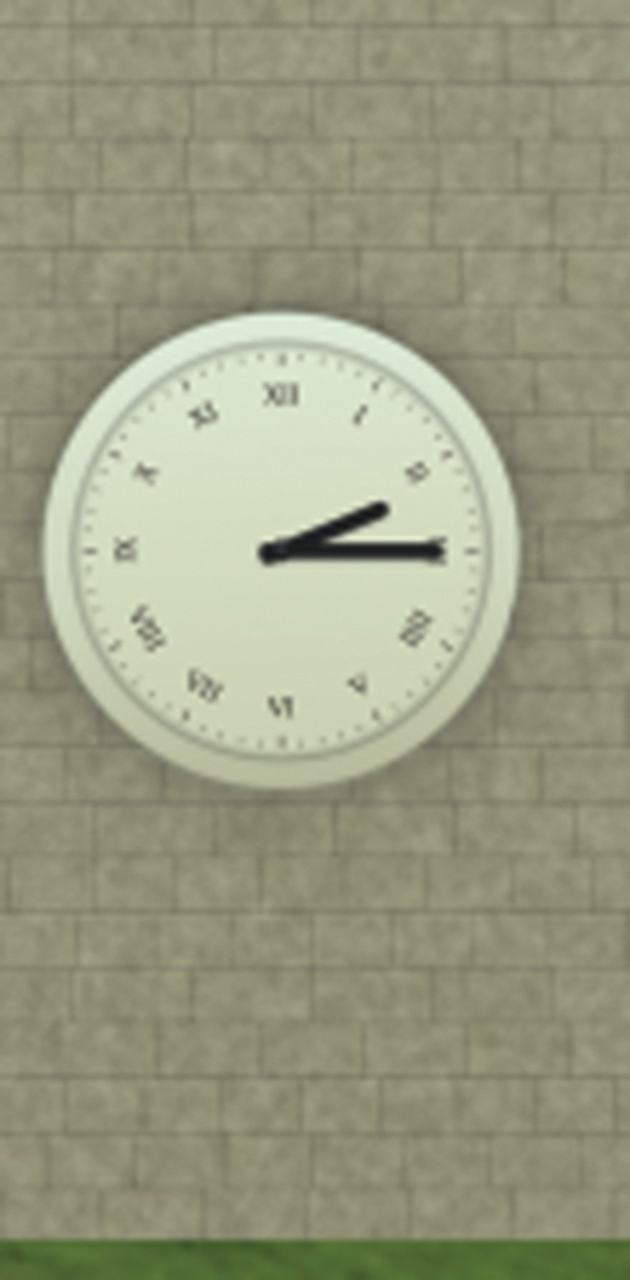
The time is **2:15**
